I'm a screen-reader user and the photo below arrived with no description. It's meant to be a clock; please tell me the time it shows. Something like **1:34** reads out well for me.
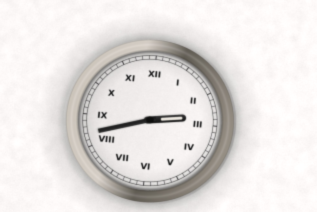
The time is **2:42**
